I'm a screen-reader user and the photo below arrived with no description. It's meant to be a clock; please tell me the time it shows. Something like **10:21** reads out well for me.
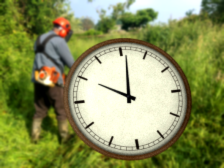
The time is **10:01**
